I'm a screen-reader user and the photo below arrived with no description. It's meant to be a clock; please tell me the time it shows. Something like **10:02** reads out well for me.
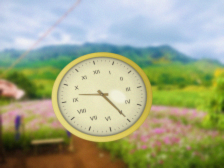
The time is **9:25**
